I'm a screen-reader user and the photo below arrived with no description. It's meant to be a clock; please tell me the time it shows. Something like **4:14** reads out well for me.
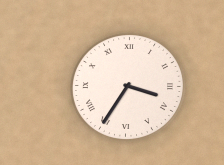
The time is **3:35**
